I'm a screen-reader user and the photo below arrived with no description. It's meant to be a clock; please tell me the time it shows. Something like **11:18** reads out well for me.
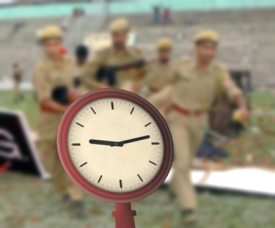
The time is **9:13**
